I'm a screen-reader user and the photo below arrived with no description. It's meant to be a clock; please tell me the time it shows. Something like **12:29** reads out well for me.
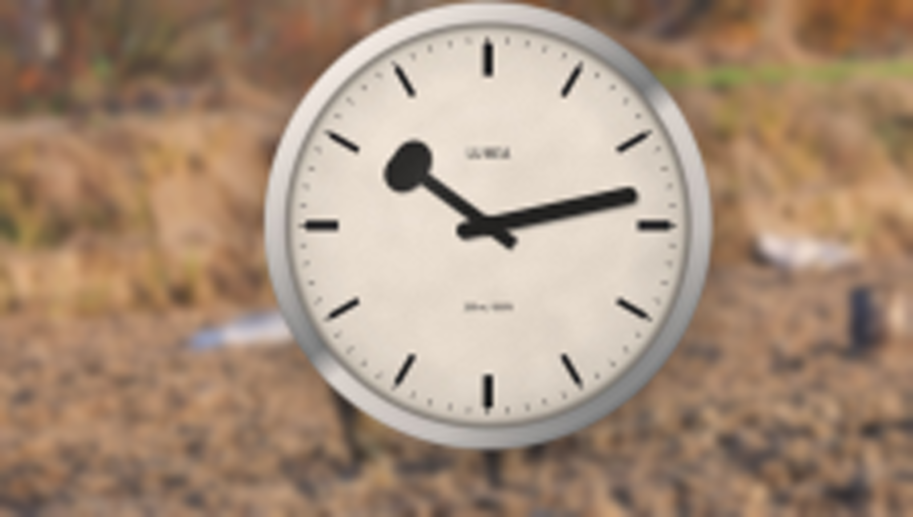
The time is **10:13**
